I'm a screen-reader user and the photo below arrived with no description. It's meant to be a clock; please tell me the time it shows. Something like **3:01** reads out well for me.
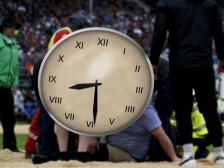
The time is **8:29**
